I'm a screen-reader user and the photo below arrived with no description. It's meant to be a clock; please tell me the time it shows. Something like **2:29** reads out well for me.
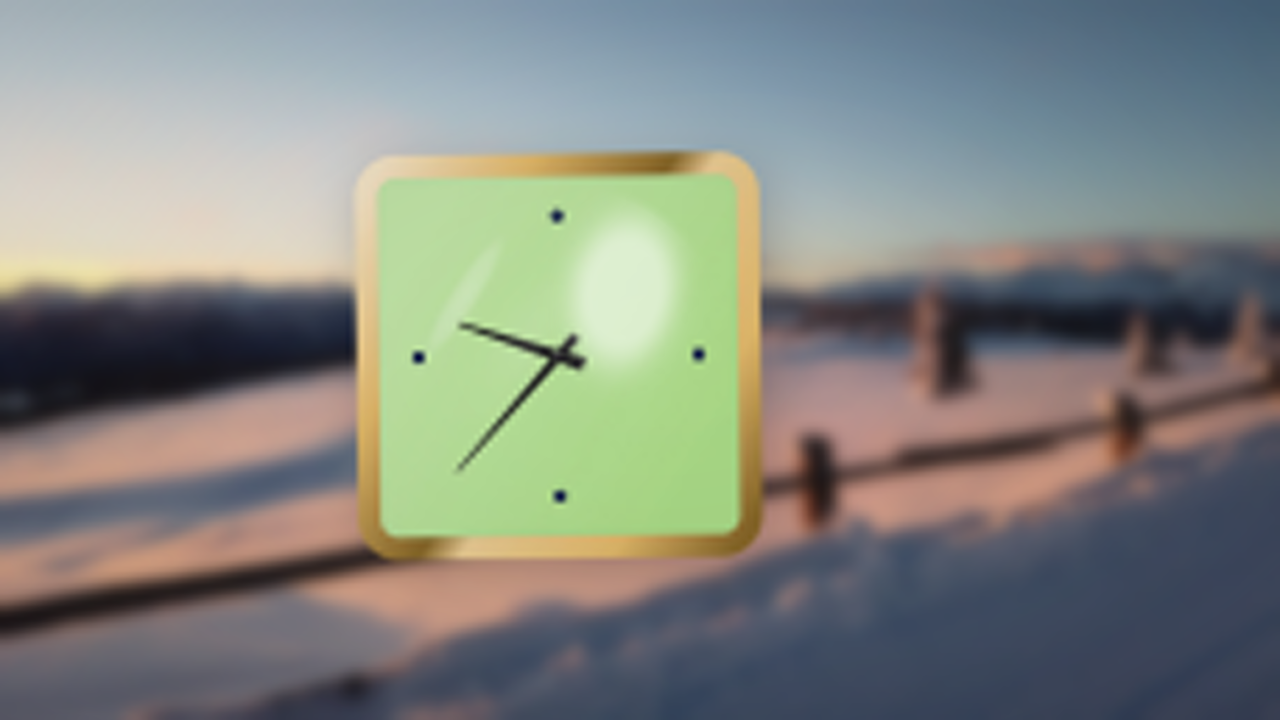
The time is **9:37**
